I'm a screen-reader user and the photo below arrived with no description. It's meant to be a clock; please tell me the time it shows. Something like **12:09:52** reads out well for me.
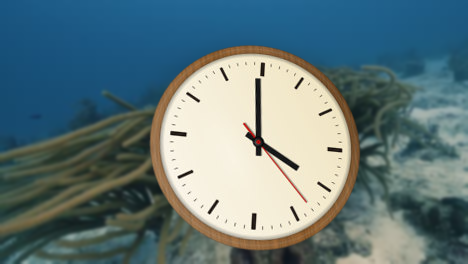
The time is **3:59:23**
